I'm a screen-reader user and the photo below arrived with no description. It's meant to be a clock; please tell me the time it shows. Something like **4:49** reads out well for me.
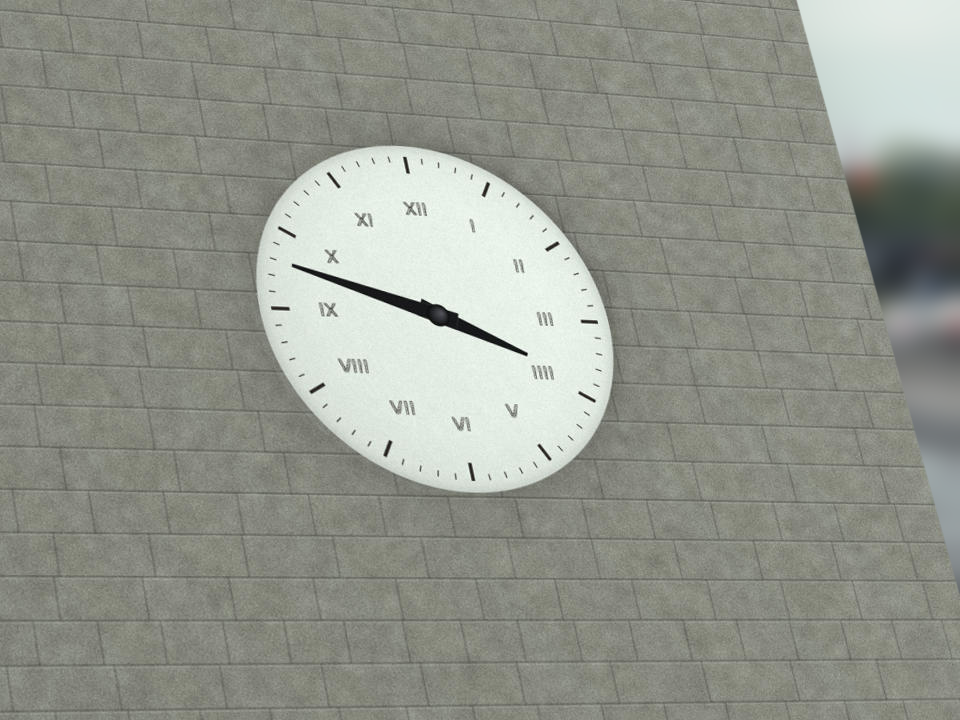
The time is **3:48**
